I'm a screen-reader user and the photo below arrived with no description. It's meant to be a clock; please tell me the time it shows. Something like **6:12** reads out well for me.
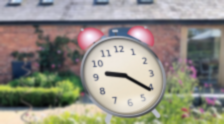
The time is **9:21**
